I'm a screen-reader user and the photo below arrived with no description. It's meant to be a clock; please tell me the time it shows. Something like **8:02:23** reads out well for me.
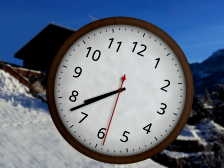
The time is **7:37:29**
